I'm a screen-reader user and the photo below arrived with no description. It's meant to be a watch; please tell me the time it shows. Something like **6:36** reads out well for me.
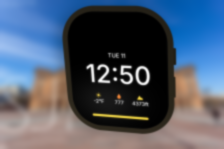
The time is **12:50**
